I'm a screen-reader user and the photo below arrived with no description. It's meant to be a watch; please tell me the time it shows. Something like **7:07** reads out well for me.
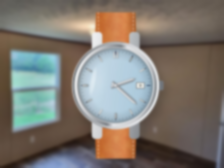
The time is **2:22**
